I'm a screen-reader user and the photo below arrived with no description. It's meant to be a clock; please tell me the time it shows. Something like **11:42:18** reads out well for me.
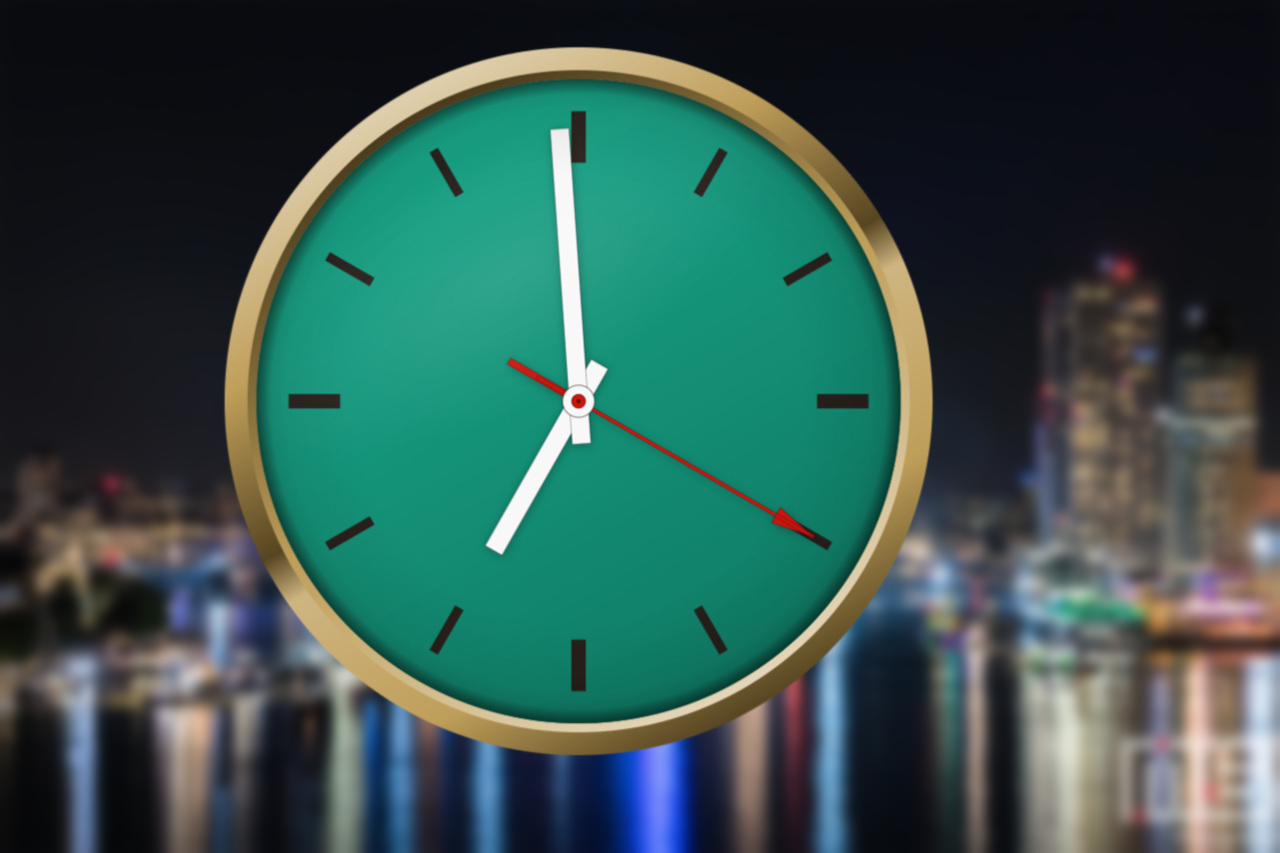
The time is **6:59:20**
